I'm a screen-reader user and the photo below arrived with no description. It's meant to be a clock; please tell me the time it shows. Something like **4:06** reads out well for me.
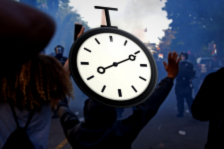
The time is **8:11**
